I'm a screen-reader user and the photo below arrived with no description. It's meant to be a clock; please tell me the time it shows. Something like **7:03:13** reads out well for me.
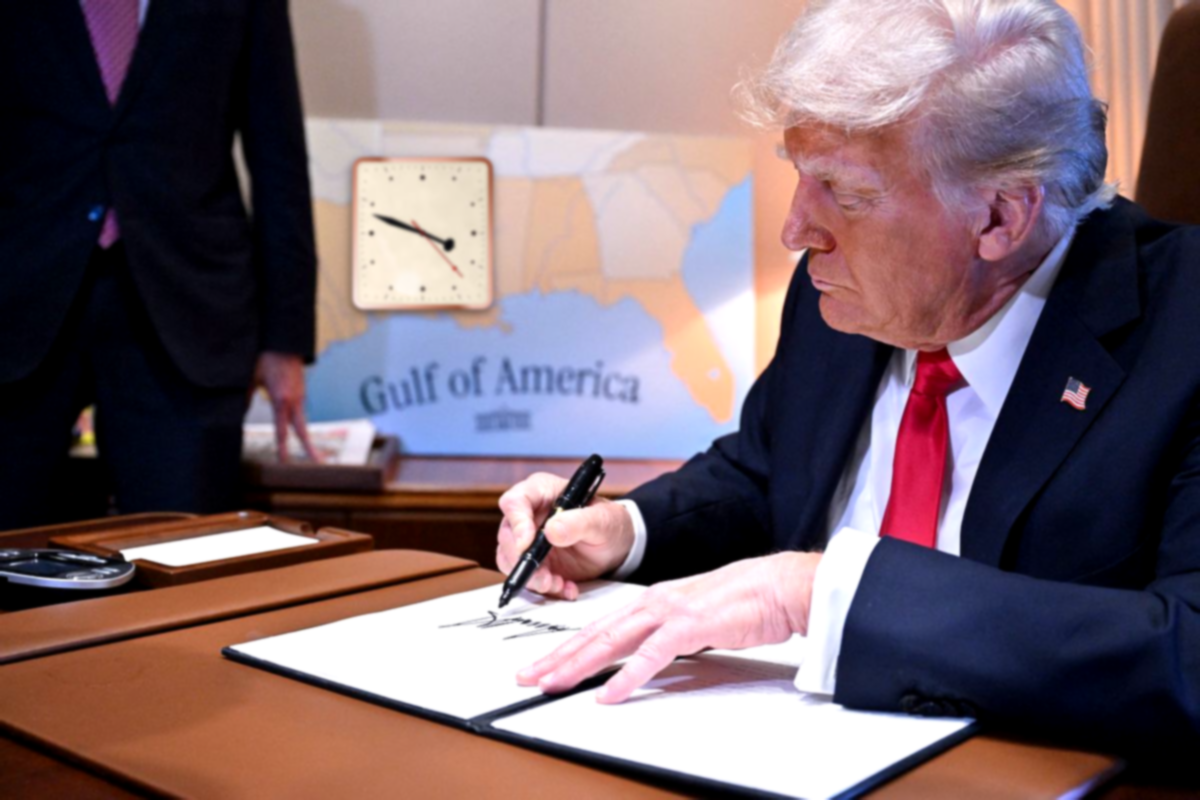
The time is **3:48:23**
